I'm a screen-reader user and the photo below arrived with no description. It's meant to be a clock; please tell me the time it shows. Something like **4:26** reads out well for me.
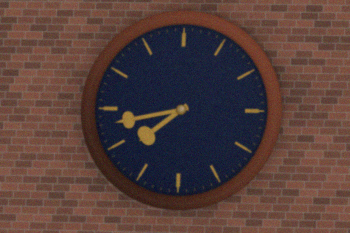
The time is **7:43**
